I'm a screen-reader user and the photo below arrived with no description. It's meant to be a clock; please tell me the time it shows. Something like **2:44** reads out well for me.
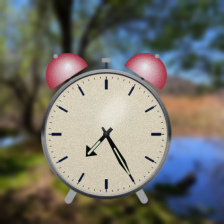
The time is **7:25**
